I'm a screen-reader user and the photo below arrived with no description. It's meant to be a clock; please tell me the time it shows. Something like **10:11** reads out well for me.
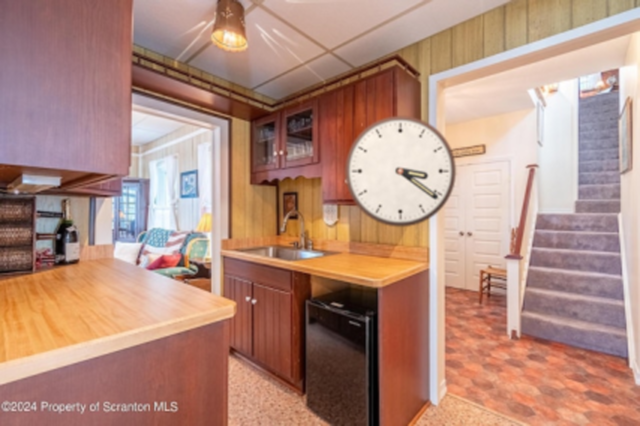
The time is **3:21**
